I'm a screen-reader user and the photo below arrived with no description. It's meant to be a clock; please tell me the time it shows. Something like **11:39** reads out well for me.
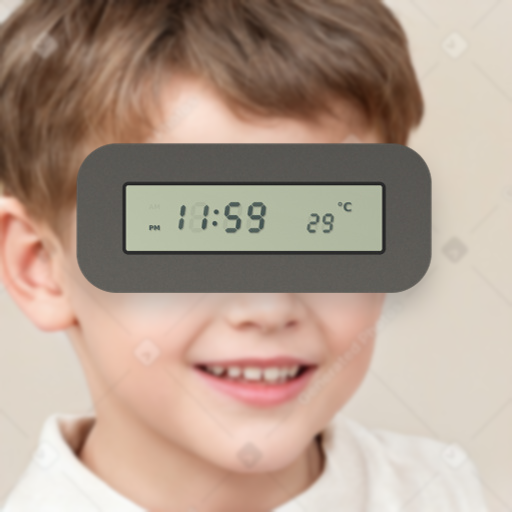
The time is **11:59**
